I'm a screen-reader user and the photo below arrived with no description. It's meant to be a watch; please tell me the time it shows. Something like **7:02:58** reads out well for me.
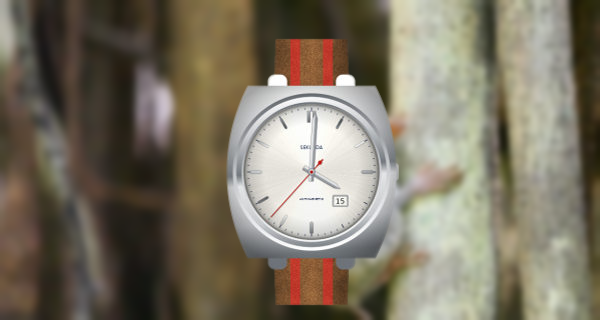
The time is **4:00:37**
